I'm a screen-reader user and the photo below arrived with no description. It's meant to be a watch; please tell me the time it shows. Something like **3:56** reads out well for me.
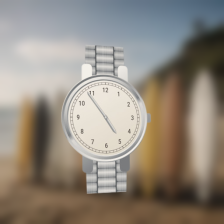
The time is **4:54**
